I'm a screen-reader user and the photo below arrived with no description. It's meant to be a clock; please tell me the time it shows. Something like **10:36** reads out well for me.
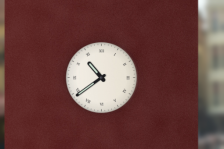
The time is **10:39**
